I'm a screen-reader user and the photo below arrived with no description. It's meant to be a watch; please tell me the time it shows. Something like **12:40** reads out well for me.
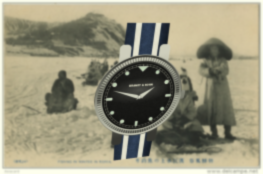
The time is **1:48**
